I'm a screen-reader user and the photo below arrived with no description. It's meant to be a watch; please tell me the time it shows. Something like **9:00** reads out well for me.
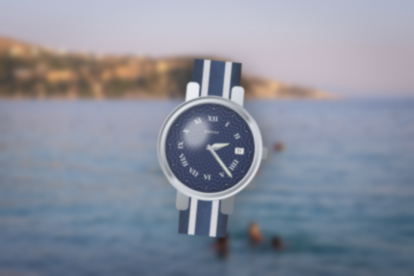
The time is **2:23**
